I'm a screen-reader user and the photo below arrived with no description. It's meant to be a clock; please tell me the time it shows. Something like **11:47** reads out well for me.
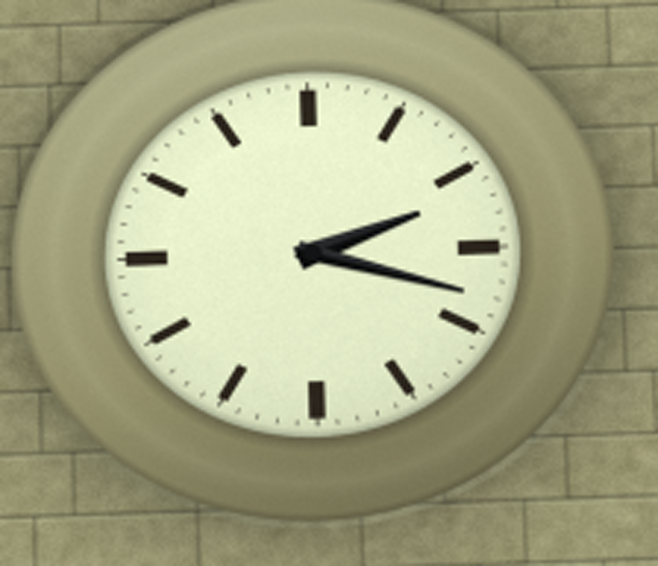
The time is **2:18**
